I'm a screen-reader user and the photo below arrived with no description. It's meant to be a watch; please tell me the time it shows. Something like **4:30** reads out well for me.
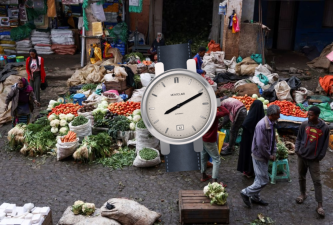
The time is **8:11**
